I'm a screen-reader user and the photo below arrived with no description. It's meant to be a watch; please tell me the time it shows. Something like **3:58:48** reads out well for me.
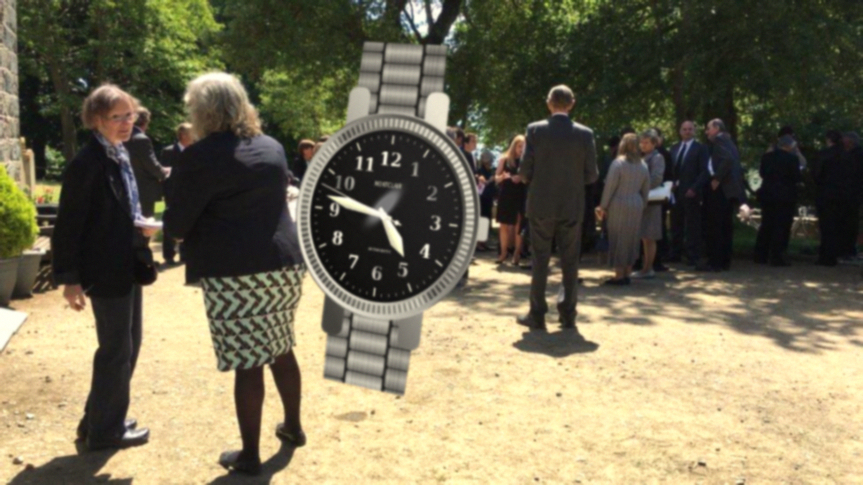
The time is **4:46:48**
